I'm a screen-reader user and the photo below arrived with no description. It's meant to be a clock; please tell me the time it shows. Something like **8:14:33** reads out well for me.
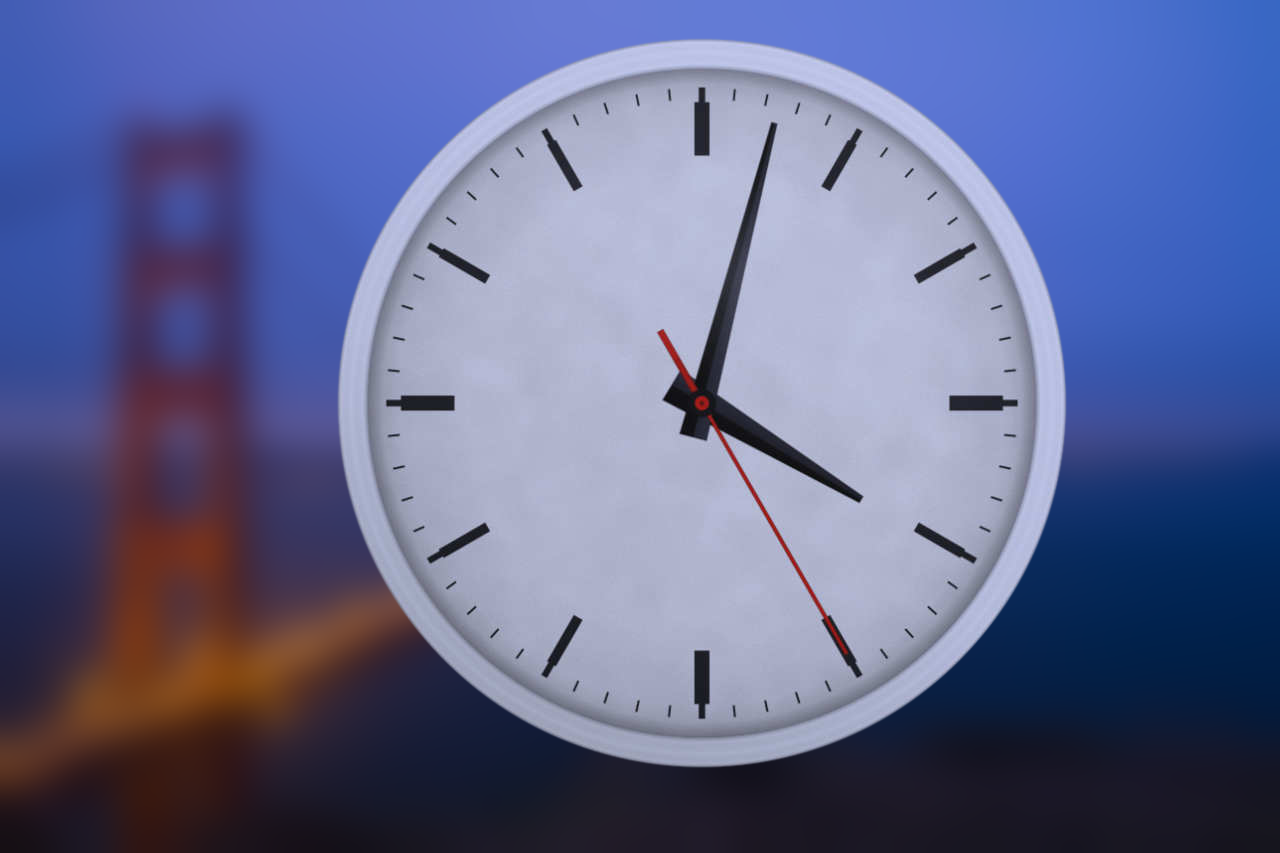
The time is **4:02:25**
